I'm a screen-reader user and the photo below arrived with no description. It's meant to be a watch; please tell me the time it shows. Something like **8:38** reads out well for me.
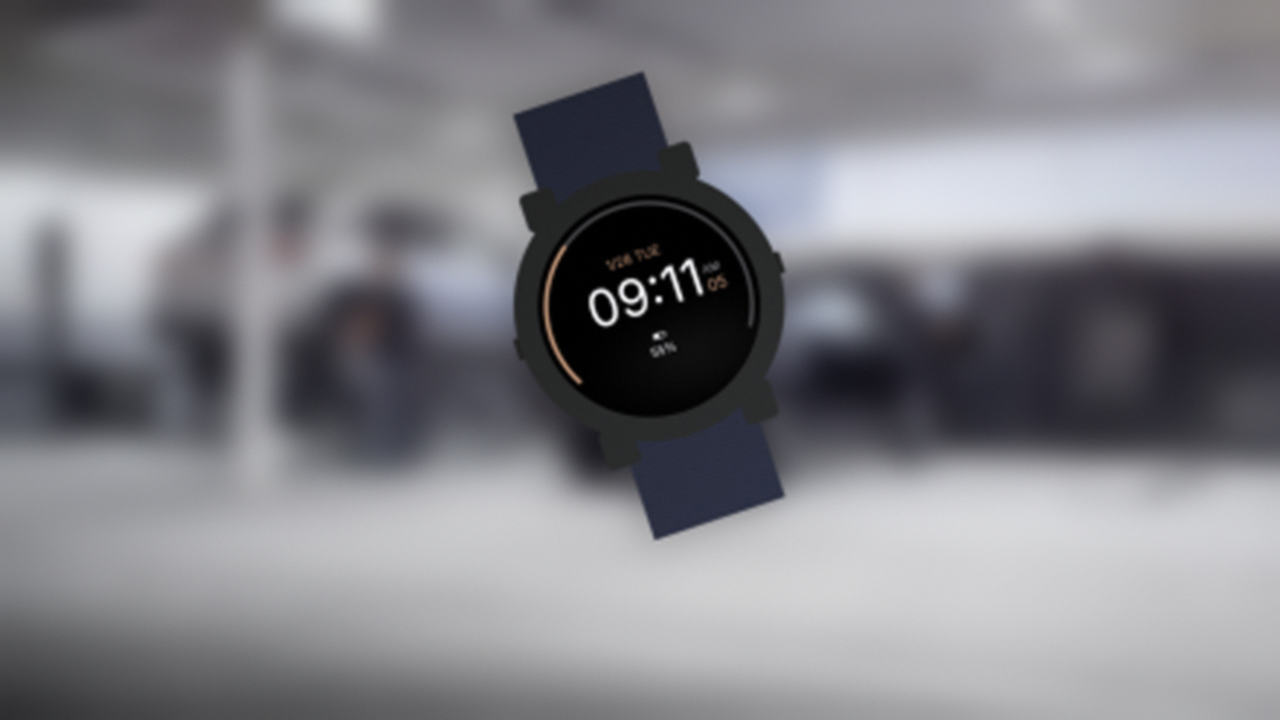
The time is **9:11**
